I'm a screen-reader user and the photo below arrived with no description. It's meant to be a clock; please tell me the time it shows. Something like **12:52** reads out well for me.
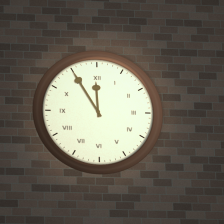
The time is **11:55**
